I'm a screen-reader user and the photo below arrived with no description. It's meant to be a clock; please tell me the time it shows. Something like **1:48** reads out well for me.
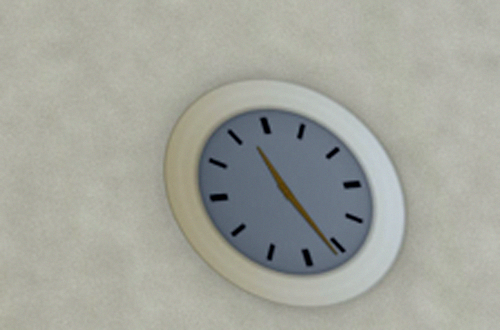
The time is **11:26**
